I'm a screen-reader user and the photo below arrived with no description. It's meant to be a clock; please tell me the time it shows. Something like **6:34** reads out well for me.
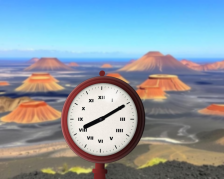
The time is **8:10**
